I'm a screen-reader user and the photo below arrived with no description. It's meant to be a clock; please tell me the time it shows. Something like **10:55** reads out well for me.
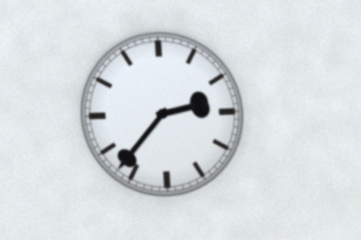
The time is **2:37**
